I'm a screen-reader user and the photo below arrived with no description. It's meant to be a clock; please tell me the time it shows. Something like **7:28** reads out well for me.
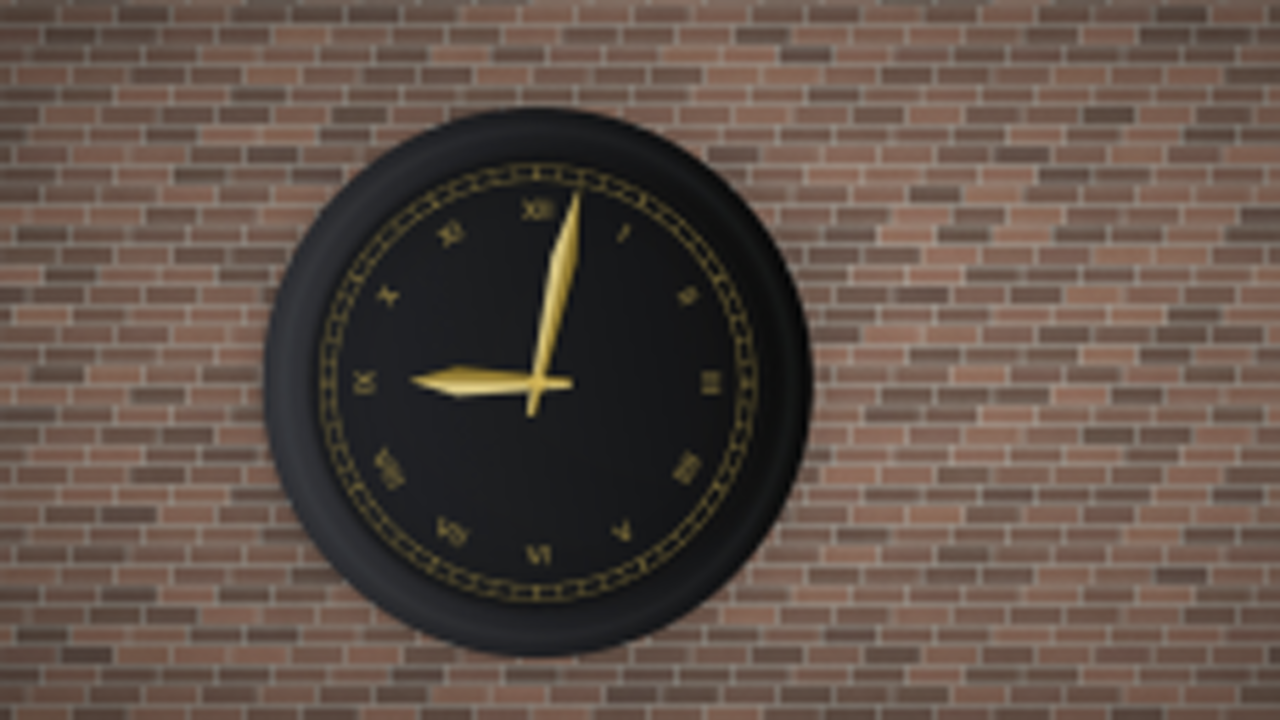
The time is **9:02**
